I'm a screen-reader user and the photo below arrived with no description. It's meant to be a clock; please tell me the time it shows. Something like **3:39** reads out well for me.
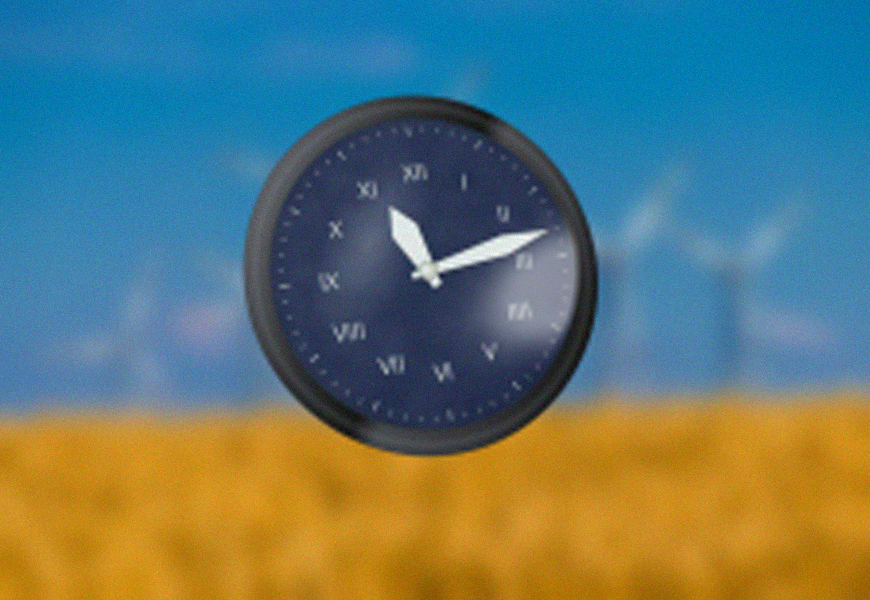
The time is **11:13**
